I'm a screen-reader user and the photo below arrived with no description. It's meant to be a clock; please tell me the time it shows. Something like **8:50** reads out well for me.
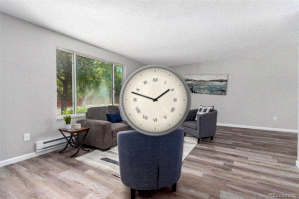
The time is **1:48**
